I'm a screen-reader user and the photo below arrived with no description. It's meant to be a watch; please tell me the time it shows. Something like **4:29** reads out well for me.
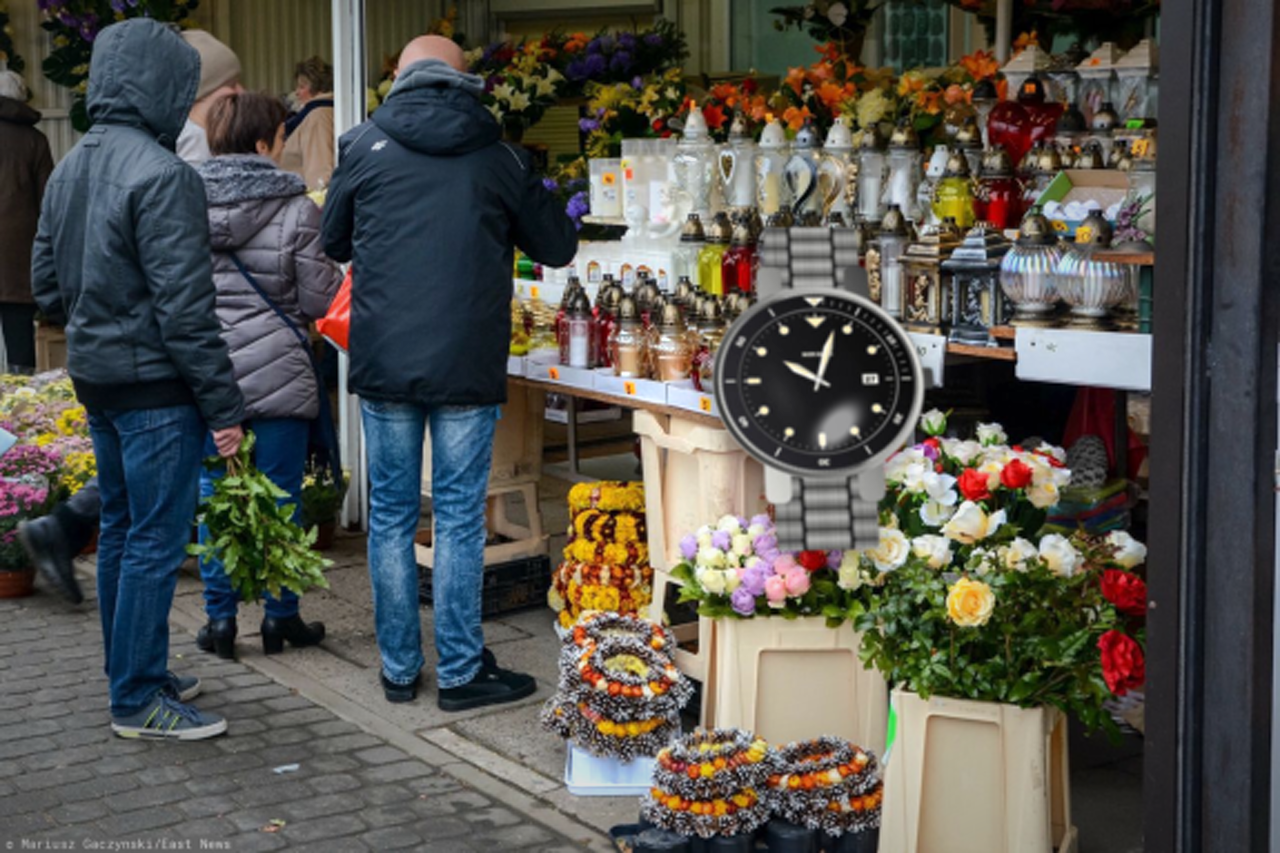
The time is **10:03**
